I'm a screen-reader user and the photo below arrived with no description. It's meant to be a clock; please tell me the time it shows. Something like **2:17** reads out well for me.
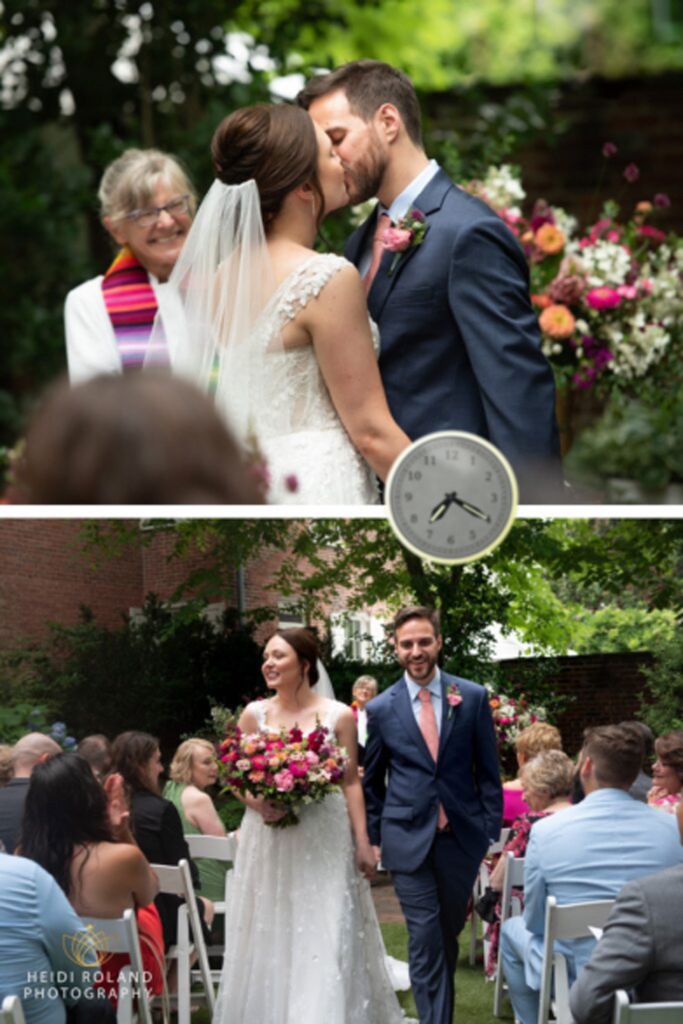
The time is **7:20**
